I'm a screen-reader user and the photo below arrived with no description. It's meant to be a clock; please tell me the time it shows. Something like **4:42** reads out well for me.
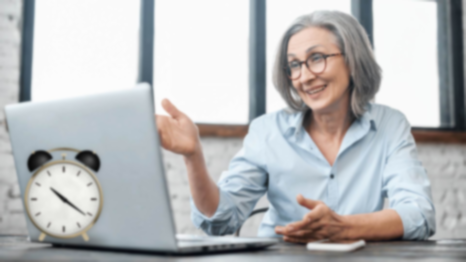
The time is **10:21**
